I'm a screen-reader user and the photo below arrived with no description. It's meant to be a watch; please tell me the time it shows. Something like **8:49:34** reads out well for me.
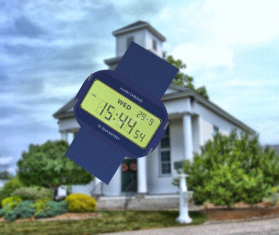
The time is **15:44:54**
